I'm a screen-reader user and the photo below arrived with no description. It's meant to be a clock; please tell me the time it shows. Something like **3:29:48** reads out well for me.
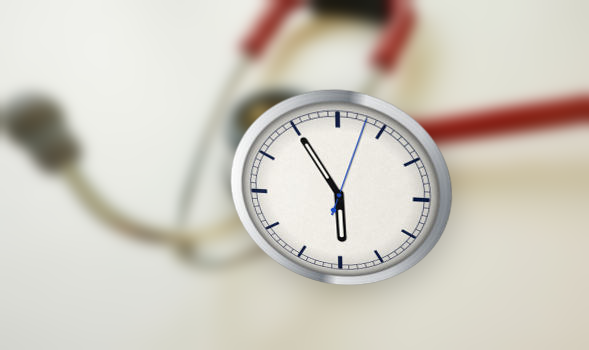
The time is **5:55:03**
